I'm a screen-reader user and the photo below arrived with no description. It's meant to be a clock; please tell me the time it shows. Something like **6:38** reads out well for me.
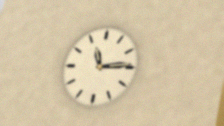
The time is **11:14**
